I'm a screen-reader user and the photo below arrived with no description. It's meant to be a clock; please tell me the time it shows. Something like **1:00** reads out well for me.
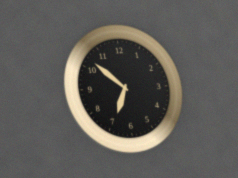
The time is **6:52**
